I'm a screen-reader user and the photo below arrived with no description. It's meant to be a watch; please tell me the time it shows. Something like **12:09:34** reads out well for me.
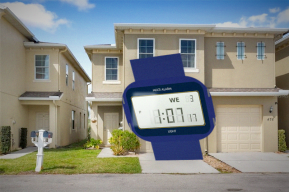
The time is **1:07:17**
